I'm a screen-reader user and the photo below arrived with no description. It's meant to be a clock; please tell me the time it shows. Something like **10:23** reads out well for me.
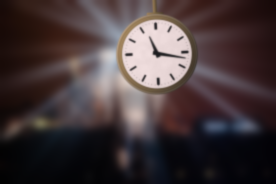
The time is **11:17**
